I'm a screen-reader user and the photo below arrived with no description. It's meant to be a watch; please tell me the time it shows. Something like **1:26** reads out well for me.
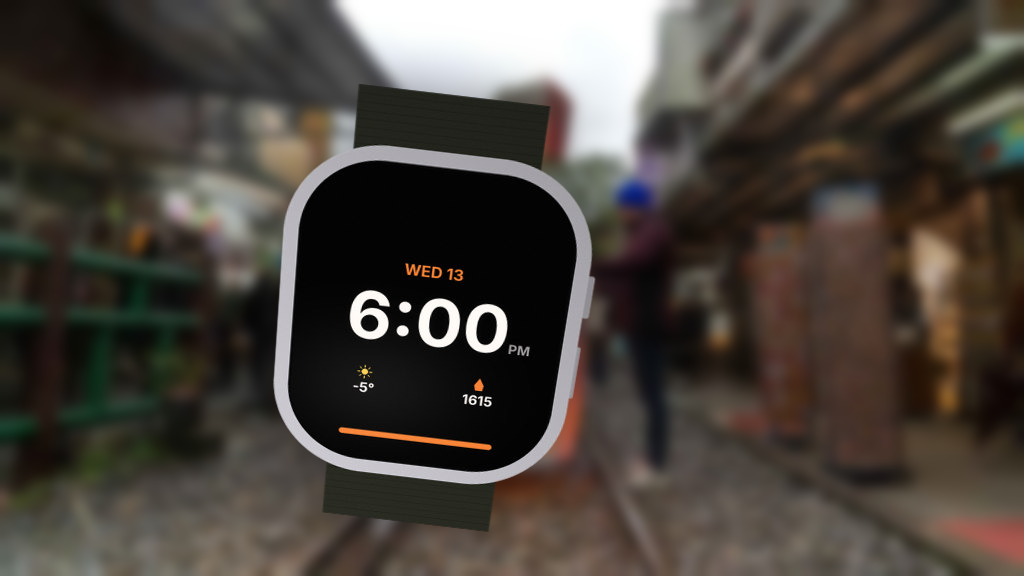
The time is **6:00**
